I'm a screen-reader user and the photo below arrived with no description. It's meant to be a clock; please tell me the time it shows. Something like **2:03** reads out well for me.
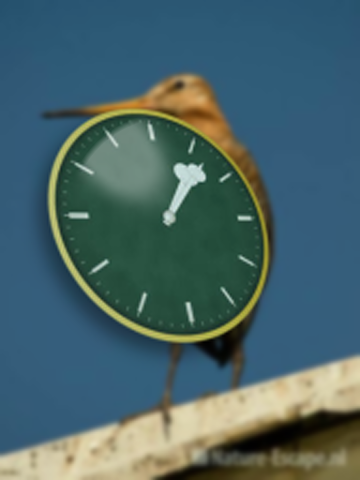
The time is **1:07**
